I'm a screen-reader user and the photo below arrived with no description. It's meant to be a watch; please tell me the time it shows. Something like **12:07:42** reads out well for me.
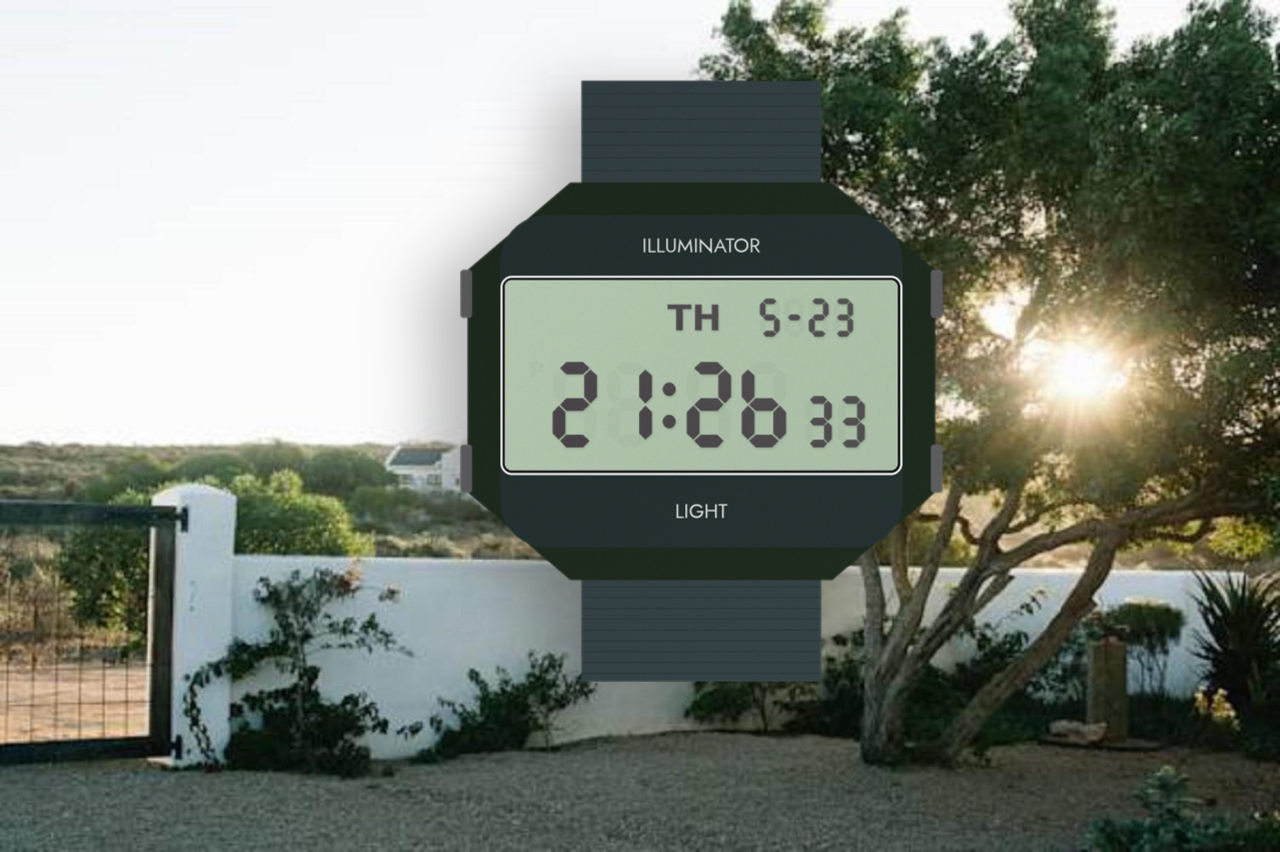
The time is **21:26:33**
